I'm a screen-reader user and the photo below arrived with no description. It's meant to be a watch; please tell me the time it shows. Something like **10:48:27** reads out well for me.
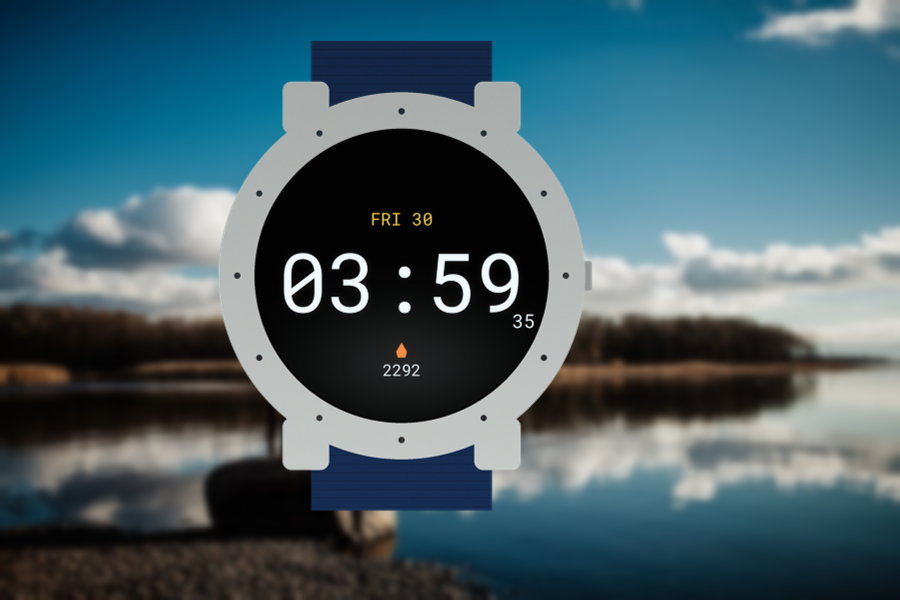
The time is **3:59:35**
